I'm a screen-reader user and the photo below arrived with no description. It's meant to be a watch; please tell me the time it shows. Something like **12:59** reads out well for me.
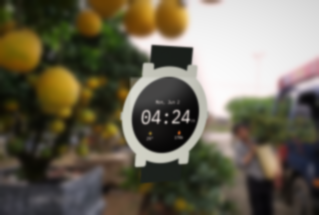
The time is **4:24**
